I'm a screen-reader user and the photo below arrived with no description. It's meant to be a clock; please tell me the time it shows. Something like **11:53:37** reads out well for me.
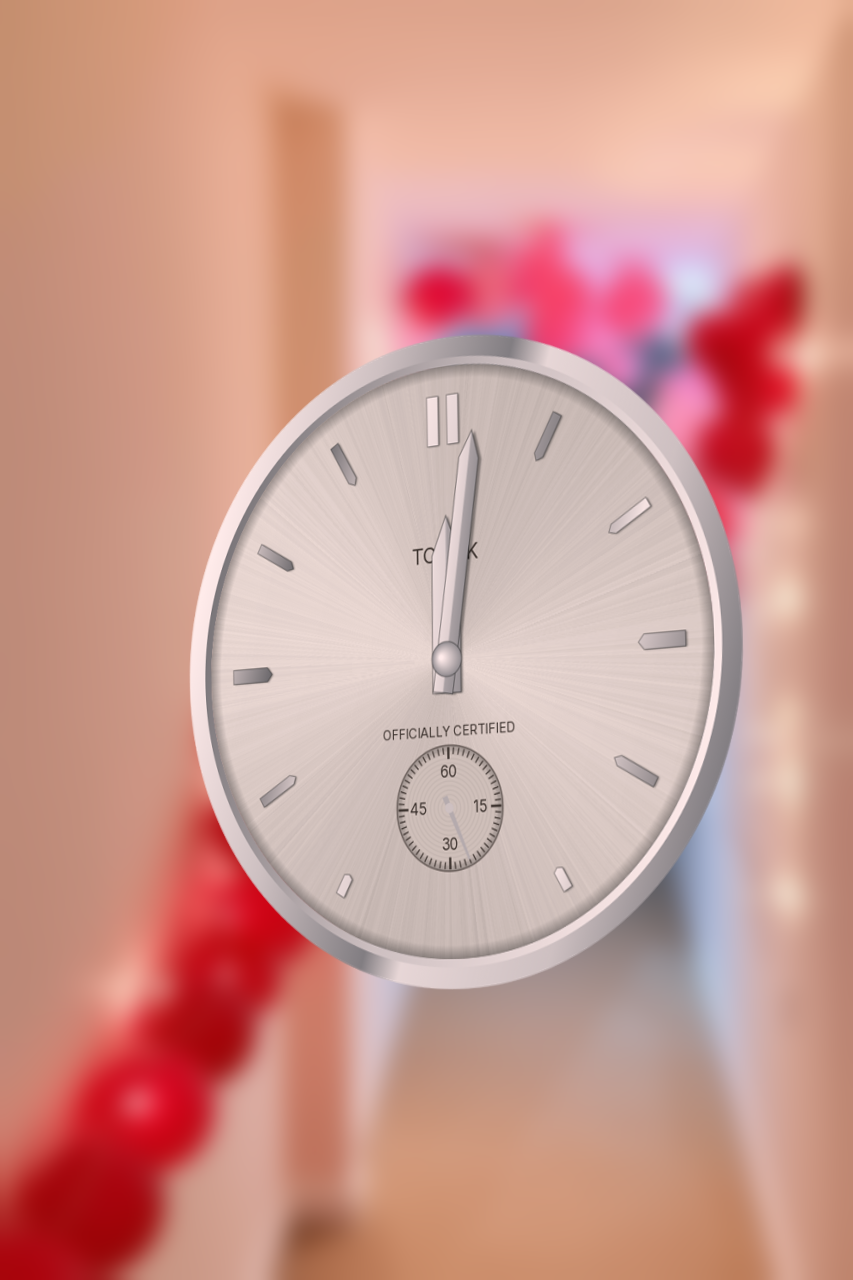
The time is **12:01:26**
